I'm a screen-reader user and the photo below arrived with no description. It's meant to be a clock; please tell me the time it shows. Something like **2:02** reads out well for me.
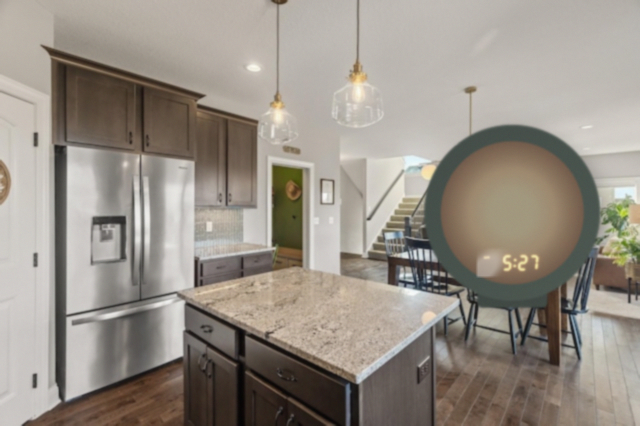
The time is **5:27**
